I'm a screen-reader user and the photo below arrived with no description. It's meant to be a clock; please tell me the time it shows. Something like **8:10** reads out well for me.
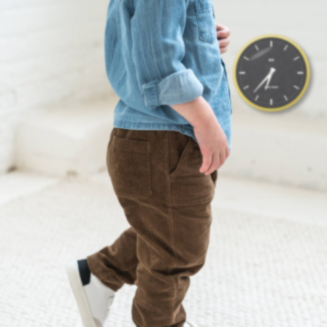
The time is **6:37**
